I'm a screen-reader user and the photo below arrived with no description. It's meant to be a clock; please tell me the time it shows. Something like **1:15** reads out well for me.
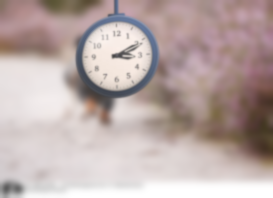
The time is **3:11**
